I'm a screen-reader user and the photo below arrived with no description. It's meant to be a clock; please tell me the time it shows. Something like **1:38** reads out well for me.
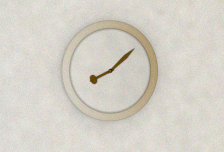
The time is **8:08**
